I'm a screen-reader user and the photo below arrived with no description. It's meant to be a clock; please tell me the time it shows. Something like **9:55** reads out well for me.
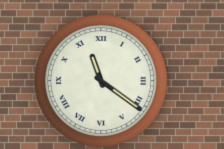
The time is **11:21**
